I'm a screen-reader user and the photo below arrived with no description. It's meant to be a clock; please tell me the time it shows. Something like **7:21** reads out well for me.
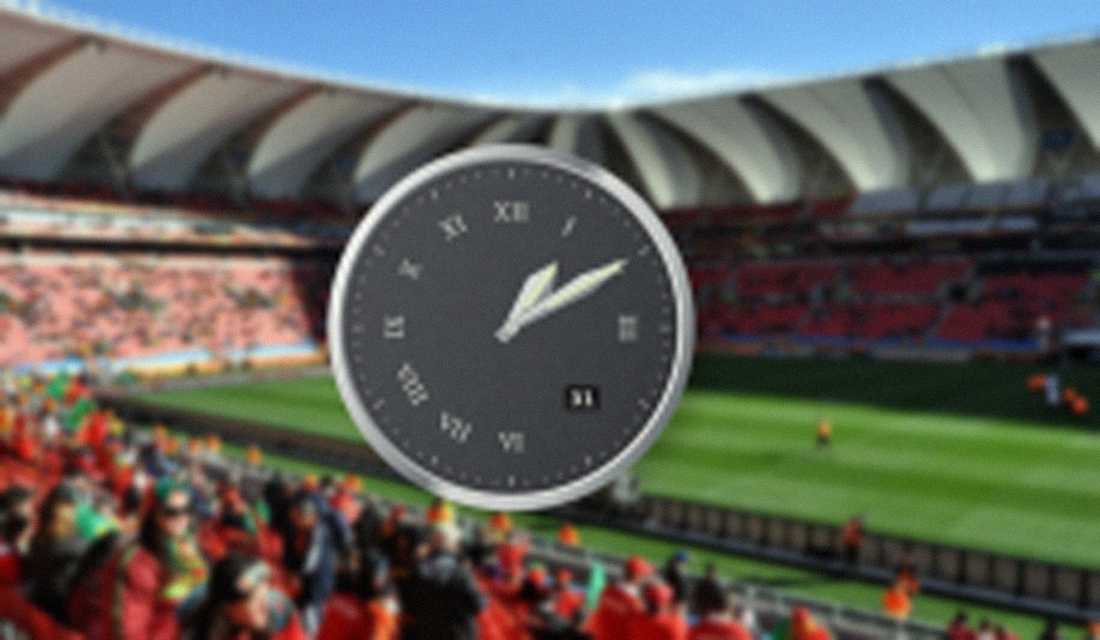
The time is **1:10**
